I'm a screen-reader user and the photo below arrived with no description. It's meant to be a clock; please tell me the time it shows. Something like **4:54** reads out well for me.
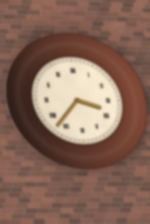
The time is **3:37**
